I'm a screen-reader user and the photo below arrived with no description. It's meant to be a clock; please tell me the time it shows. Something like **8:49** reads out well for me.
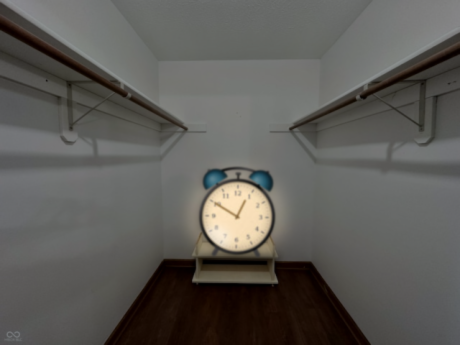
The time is **12:50**
